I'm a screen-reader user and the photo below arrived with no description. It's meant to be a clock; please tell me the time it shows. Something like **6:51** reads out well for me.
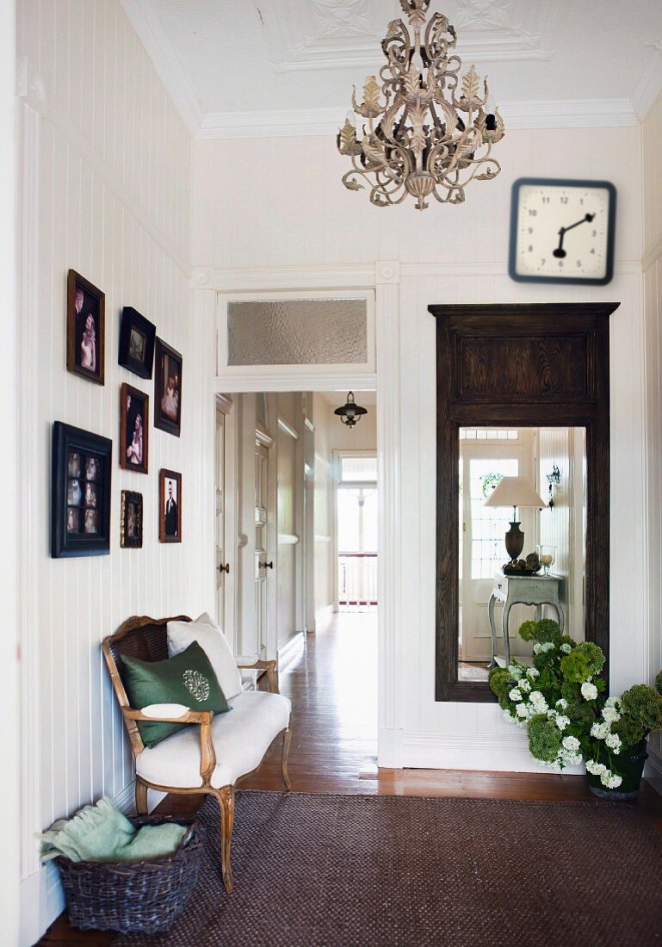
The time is **6:10**
